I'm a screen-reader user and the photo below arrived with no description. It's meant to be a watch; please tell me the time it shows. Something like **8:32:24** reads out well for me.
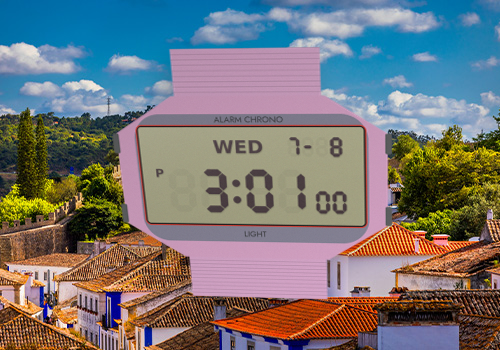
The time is **3:01:00**
